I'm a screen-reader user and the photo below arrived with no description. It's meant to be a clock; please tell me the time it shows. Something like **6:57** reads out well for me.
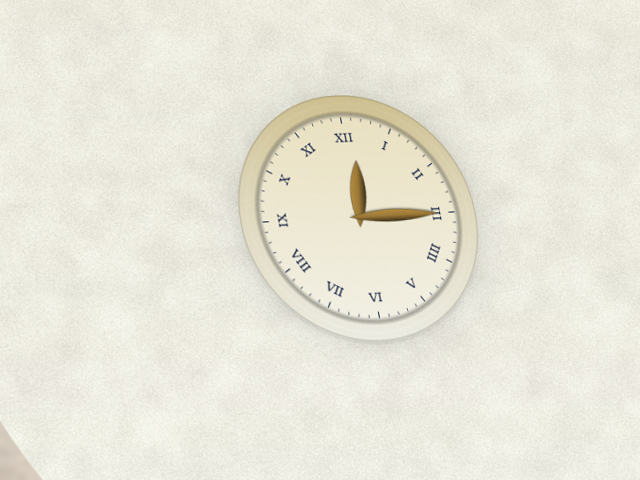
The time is **12:15**
